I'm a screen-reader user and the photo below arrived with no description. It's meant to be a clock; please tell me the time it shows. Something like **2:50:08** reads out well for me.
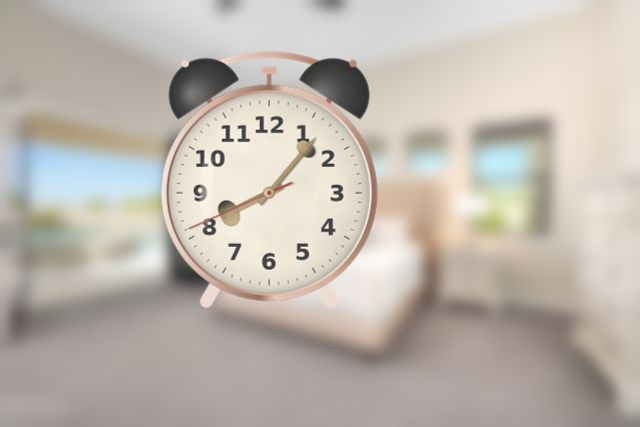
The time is **8:06:41**
